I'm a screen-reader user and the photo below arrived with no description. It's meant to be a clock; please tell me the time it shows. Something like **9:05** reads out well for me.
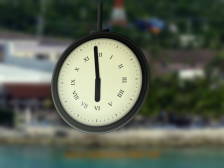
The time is **5:59**
